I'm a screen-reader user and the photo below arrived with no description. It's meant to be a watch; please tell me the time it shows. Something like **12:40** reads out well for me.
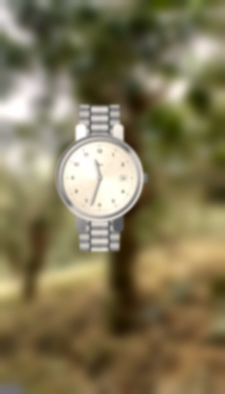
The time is **11:33**
